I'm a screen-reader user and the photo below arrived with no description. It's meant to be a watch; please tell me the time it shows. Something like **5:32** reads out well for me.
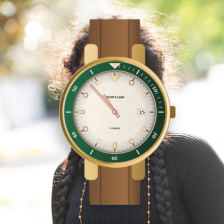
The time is **10:53**
